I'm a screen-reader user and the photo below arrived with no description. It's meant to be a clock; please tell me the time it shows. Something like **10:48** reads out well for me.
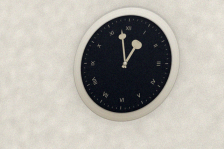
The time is **12:58**
